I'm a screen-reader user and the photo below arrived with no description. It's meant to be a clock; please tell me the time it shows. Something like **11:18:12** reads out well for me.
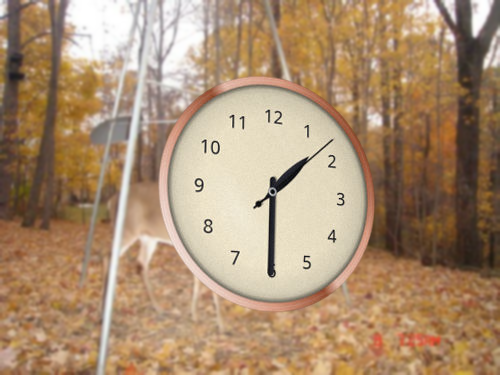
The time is **1:30:08**
